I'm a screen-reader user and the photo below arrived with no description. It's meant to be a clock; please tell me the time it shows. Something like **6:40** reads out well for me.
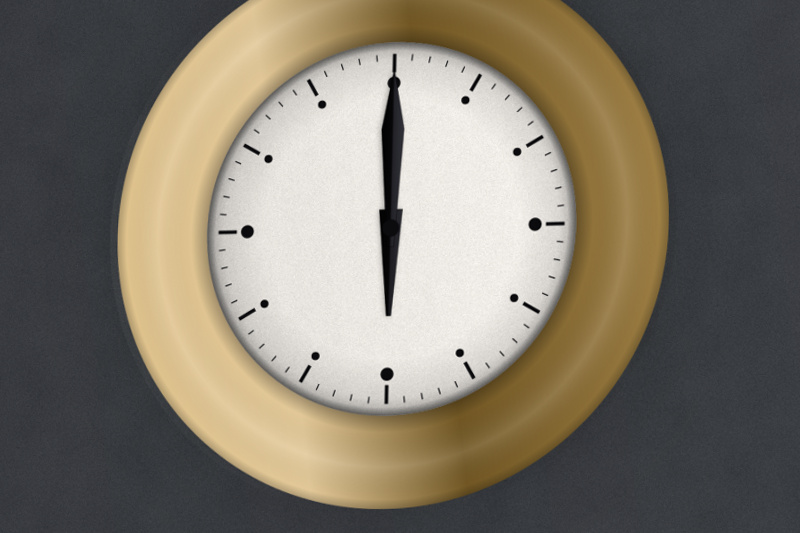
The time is **6:00**
